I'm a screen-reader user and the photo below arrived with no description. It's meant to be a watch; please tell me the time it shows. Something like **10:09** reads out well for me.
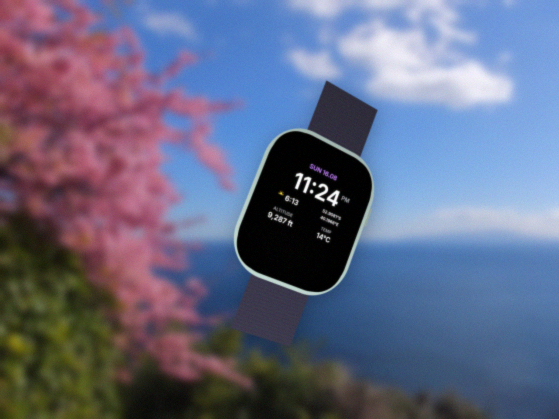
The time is **11:24**
